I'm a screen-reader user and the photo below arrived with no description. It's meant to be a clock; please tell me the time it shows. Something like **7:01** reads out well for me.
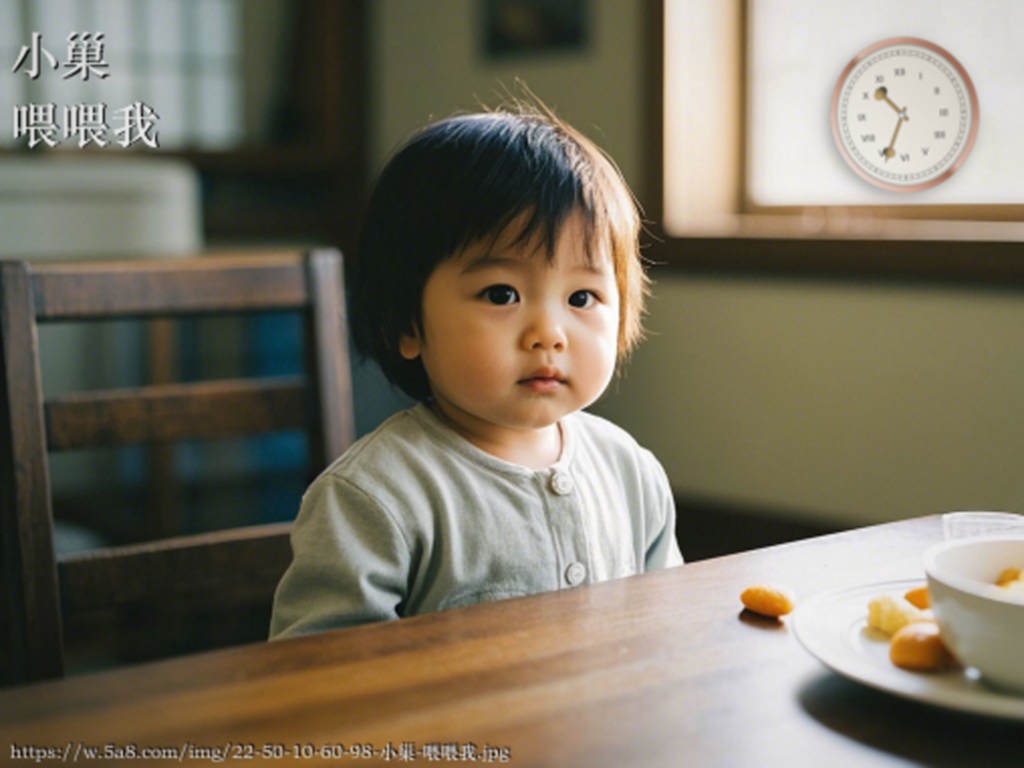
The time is **10:34**
